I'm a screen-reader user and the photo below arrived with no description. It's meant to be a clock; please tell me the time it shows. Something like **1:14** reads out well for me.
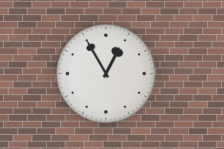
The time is **12:55**
